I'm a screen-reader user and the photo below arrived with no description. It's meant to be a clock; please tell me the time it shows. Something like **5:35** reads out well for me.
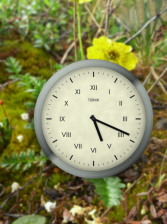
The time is **5:19**
